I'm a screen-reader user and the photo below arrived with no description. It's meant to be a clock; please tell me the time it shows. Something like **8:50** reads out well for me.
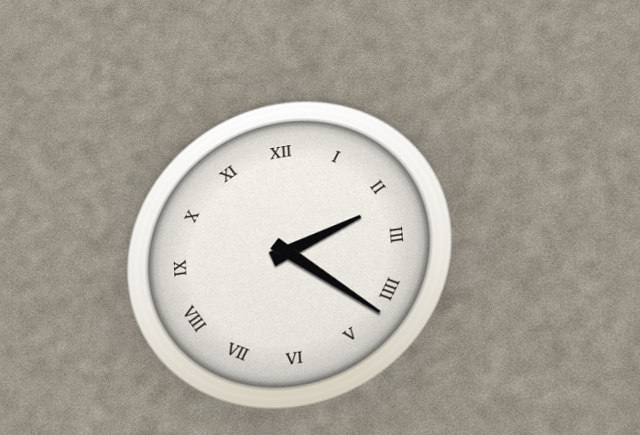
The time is **2:22**
